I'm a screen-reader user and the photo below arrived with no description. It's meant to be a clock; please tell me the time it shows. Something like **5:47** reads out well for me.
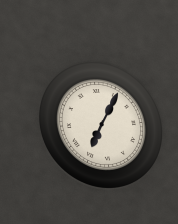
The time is **7:06**
